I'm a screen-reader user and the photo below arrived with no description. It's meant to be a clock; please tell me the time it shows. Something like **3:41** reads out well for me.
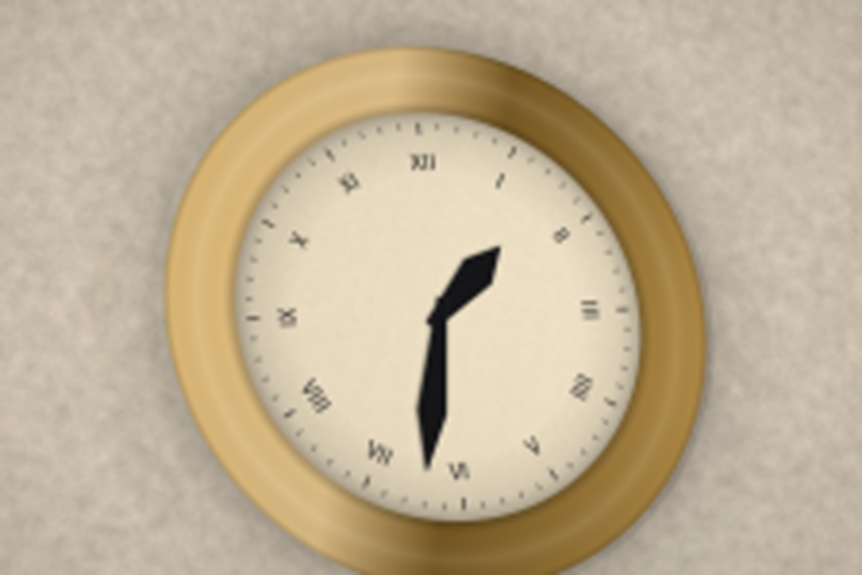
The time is **1:32**
